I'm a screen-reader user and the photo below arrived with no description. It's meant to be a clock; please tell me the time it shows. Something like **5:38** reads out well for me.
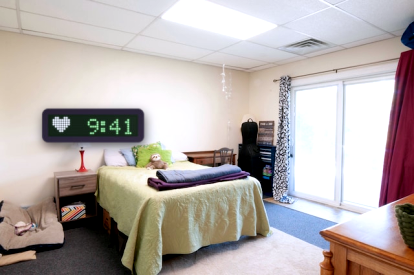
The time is **9:41**
